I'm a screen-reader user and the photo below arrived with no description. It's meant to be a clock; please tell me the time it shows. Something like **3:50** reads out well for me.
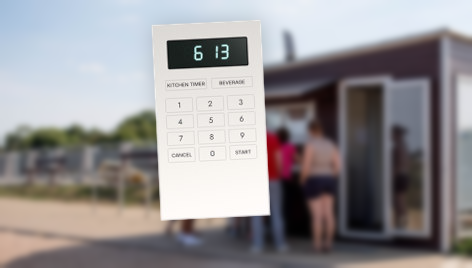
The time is **6:13**
